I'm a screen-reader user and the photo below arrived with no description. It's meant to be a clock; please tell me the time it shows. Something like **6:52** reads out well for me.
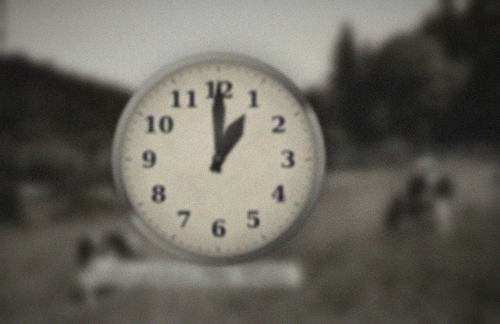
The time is **1:00**
